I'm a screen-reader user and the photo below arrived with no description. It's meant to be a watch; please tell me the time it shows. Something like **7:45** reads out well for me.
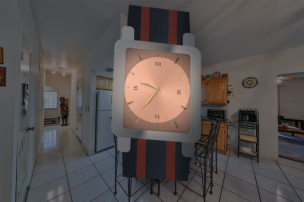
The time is **9:36**
